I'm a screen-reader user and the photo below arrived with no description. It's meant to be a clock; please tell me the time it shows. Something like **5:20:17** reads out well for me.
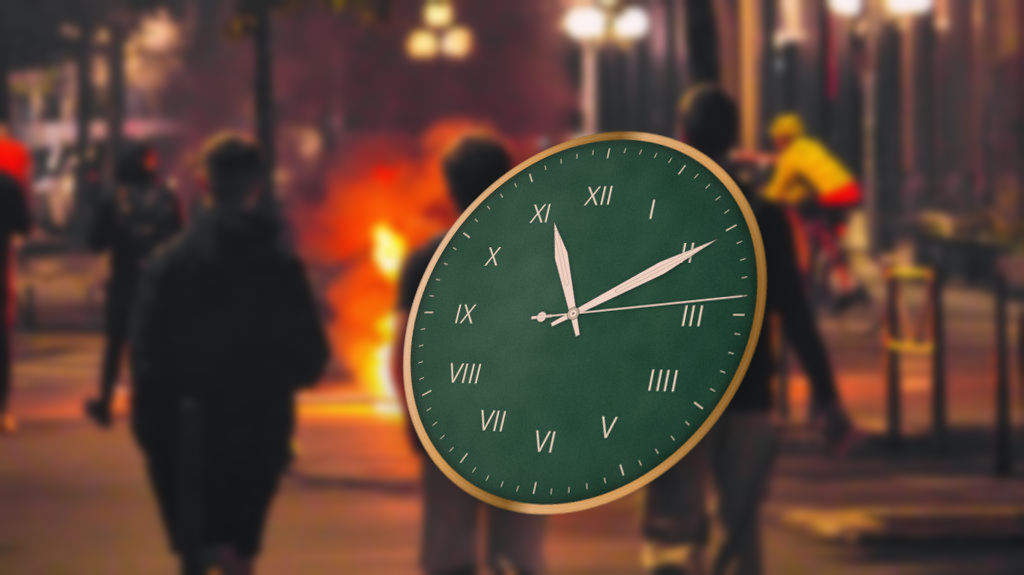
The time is **11:10:14**
